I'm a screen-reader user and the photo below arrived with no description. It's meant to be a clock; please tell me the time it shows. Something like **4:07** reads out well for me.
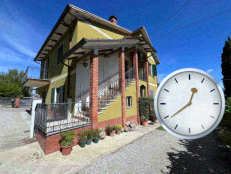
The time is **12:39**
